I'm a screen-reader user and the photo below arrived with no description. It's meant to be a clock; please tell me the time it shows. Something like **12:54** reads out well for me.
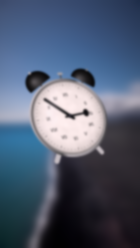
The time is **2:52**
